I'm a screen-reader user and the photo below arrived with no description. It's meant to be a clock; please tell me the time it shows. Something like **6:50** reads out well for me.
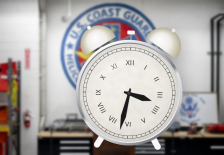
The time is **3:32**
